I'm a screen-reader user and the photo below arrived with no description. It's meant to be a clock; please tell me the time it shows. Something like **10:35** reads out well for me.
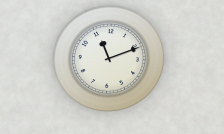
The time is **11:11**
